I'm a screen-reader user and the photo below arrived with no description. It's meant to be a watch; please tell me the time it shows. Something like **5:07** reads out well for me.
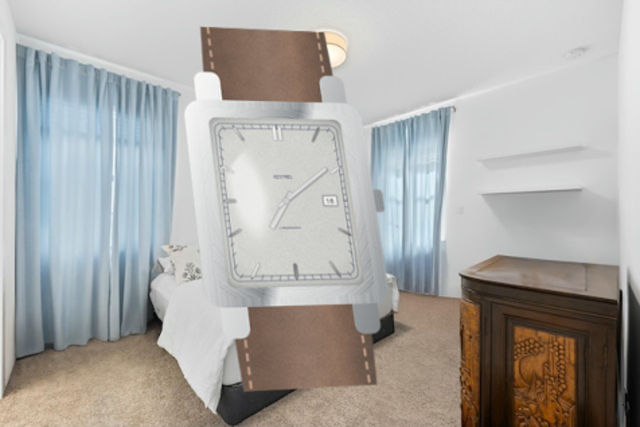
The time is **7:09**
